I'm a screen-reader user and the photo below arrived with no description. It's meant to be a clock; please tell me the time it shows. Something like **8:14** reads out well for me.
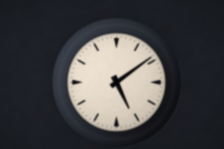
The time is **5:09**
